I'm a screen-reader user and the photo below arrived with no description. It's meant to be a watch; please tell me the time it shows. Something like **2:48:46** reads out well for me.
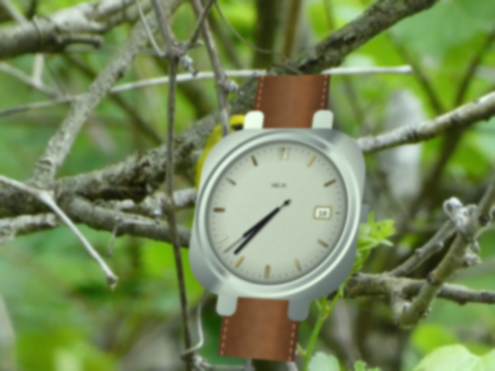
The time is **7:36:38**
